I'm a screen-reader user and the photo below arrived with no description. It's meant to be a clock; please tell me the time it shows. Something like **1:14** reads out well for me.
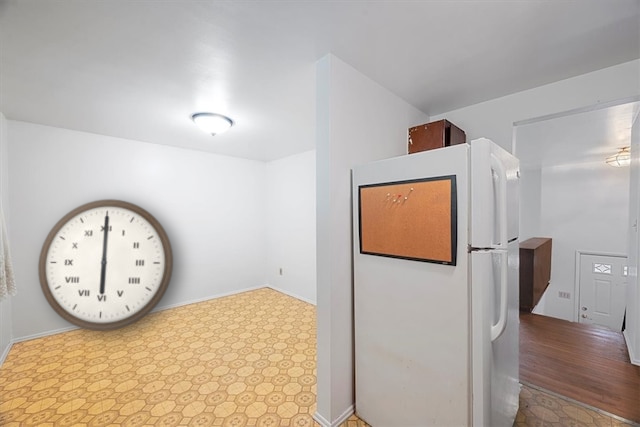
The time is **6:00**
